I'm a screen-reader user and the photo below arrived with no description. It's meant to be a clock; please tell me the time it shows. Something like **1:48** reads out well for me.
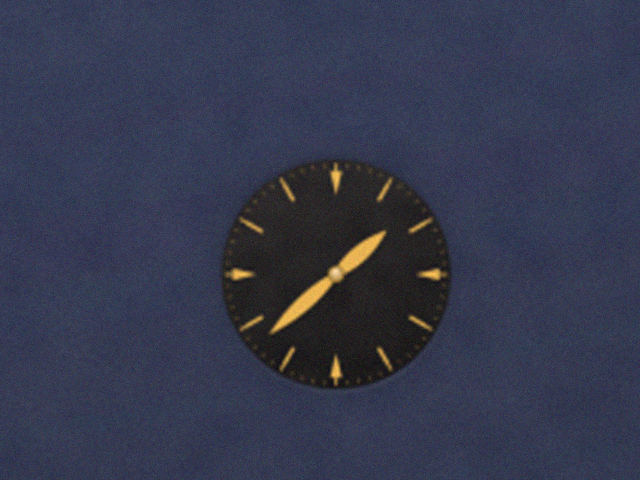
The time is **1:38**
